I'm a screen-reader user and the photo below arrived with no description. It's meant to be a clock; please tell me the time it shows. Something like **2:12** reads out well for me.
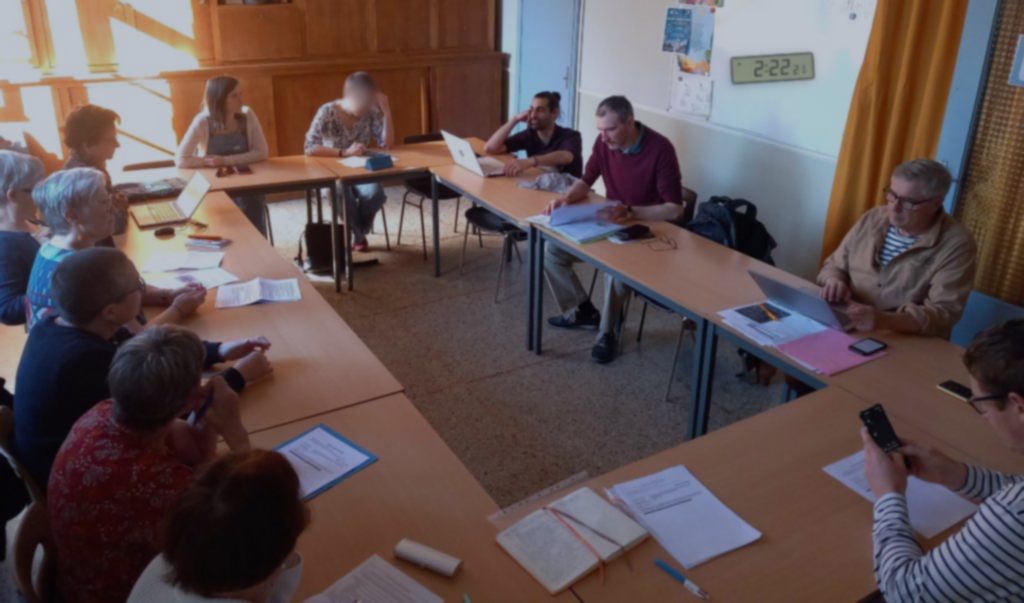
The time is **2:22**
